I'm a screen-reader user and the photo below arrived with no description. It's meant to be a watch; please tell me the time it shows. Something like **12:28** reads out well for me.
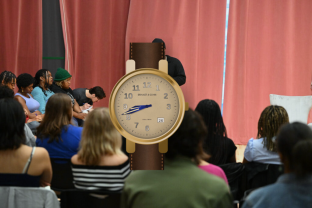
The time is **8:42**
